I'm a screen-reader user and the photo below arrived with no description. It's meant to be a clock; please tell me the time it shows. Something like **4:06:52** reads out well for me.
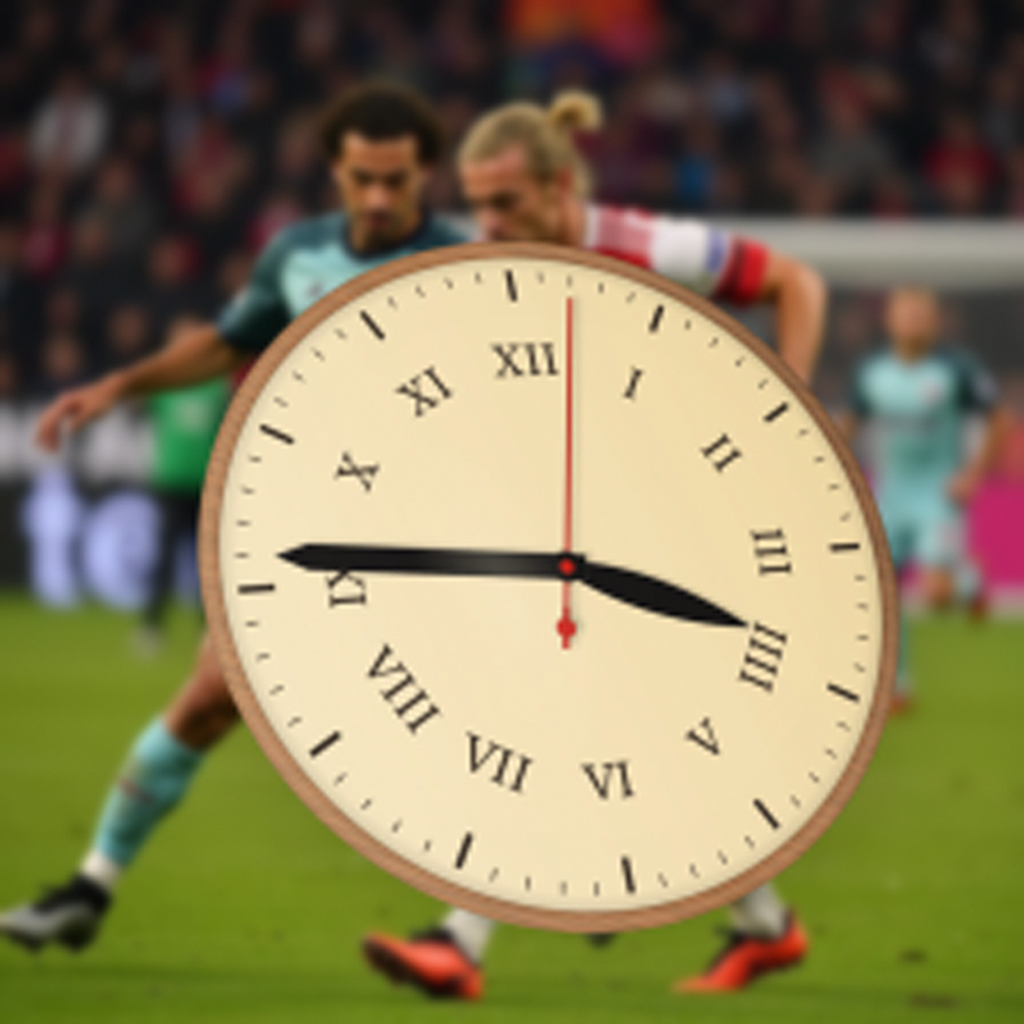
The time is **3:46:02**
